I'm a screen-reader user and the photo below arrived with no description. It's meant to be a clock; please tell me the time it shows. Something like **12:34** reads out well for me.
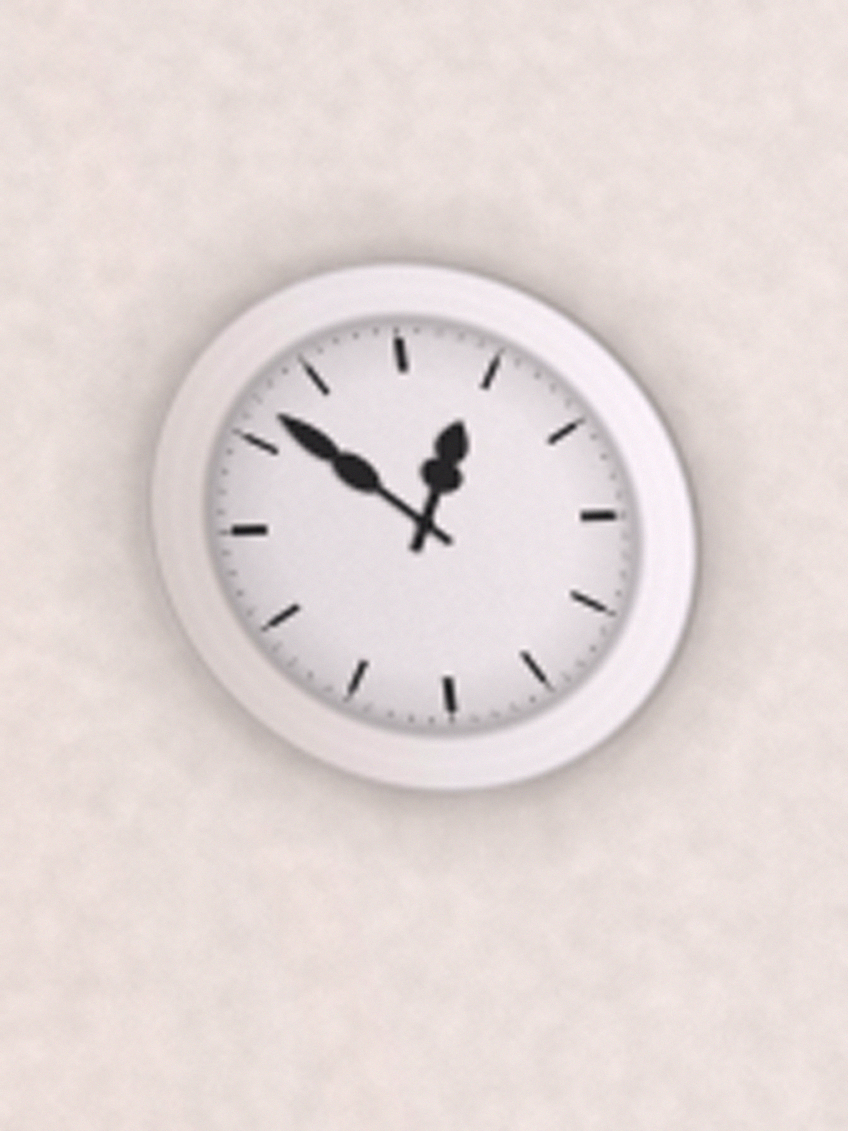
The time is **12:52**
